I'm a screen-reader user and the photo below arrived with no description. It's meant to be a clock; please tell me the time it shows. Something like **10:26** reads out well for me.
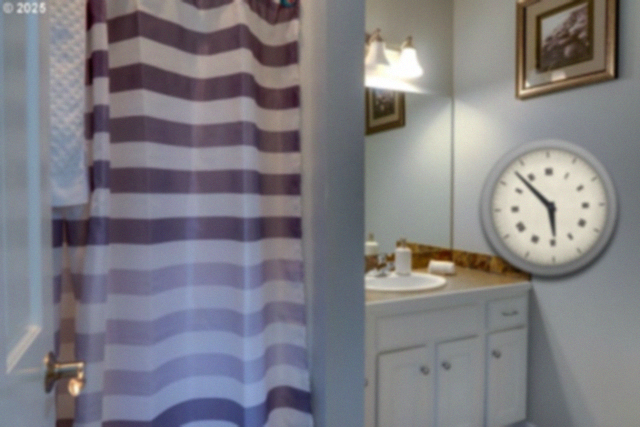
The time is **5:53**
